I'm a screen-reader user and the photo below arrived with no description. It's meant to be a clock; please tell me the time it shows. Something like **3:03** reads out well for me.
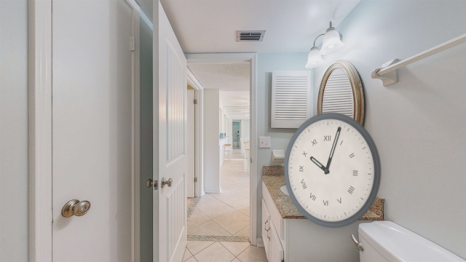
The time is **10:03**
